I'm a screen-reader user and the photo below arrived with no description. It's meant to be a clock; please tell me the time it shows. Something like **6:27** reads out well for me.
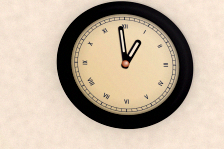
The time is **12:59**
